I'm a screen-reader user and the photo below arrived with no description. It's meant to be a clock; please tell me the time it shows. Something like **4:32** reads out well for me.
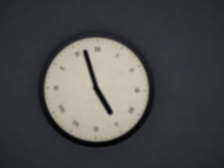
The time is **4:57**
